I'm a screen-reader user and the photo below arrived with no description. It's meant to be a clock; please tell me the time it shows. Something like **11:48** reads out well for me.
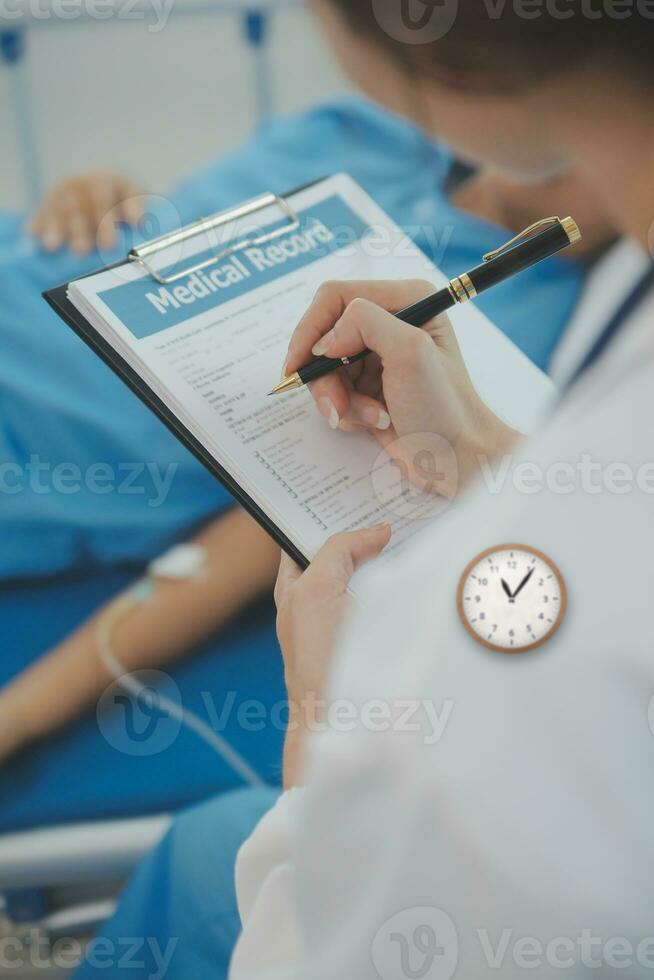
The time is **11:06**
